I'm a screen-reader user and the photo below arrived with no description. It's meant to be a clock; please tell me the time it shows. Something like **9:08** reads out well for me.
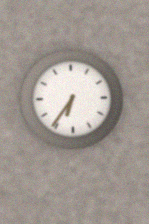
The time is **6:36**
